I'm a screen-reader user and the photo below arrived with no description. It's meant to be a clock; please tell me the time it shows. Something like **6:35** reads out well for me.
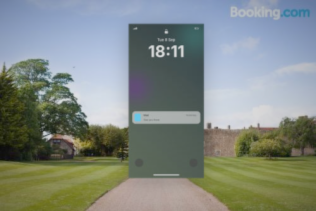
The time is **18:11**
